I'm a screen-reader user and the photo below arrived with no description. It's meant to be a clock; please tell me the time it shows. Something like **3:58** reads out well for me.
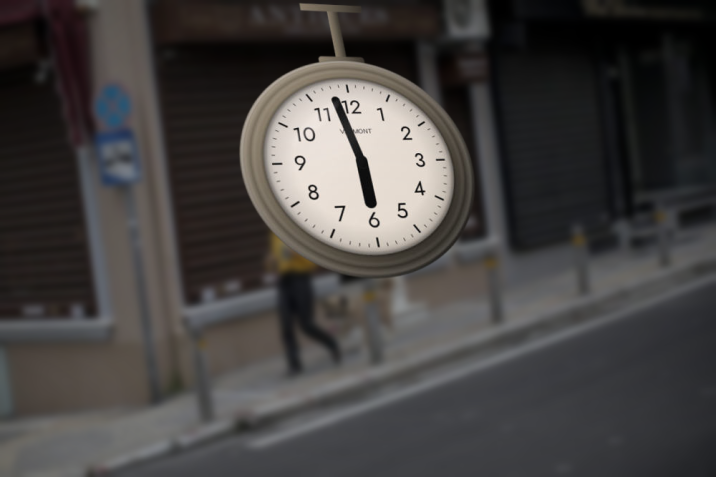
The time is **5:58**
